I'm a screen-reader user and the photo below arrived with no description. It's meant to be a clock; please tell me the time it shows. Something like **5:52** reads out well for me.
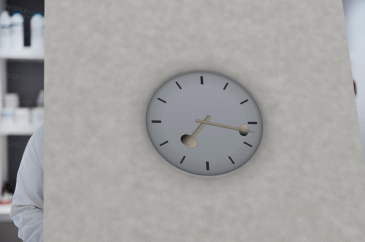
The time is **7:17**
